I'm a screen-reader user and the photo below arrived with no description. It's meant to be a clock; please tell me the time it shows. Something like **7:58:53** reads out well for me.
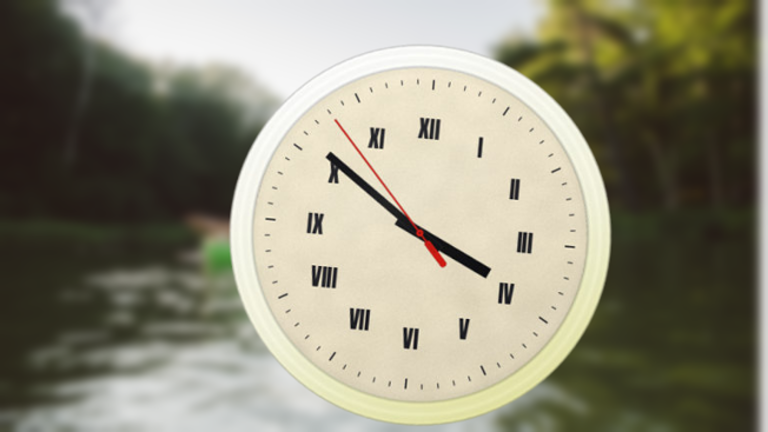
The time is **3:50:53**
